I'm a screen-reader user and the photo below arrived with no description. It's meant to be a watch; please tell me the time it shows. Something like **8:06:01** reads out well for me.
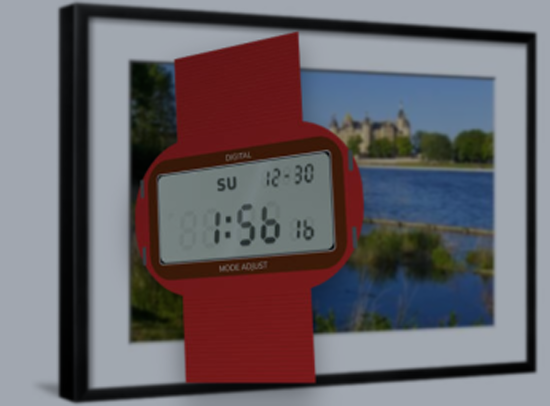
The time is **1:56:16**
